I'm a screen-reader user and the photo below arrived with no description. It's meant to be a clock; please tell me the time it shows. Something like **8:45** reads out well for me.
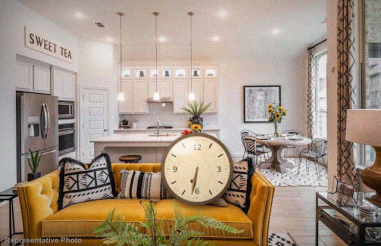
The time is **6:32**
